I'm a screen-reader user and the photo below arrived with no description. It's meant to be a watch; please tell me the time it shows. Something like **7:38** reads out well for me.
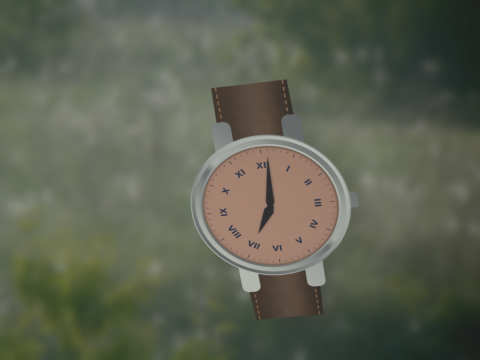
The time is **7:01**
